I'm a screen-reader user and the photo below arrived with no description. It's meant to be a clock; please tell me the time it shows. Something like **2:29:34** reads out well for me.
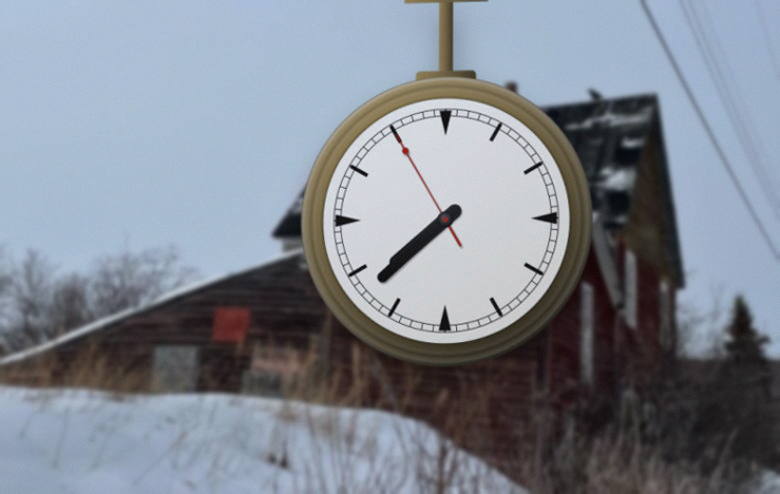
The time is **7:37:55**
